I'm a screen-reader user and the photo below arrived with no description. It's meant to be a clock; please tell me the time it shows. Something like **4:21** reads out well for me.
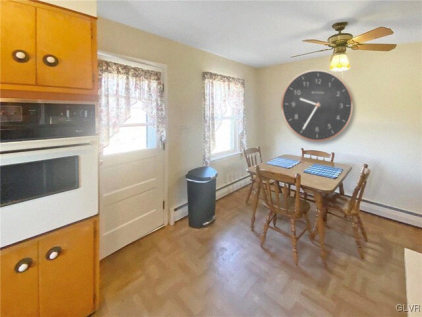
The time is **9:35**
